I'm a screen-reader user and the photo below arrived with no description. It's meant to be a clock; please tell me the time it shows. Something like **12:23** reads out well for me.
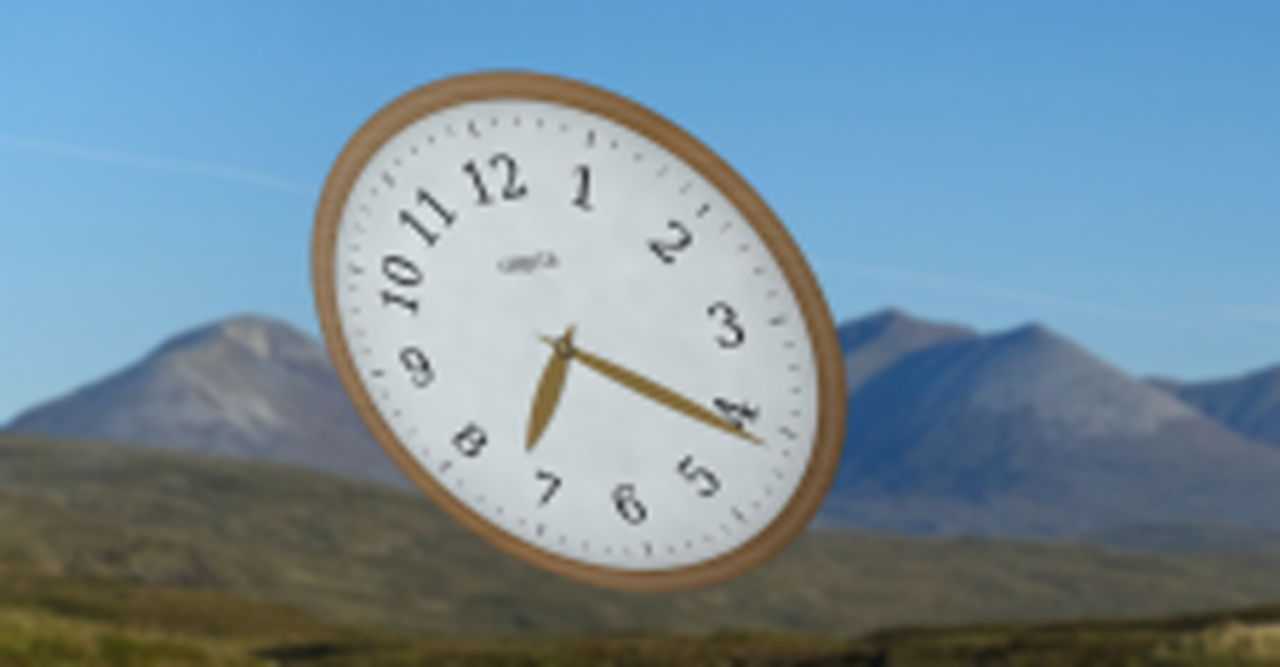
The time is **7:21**
